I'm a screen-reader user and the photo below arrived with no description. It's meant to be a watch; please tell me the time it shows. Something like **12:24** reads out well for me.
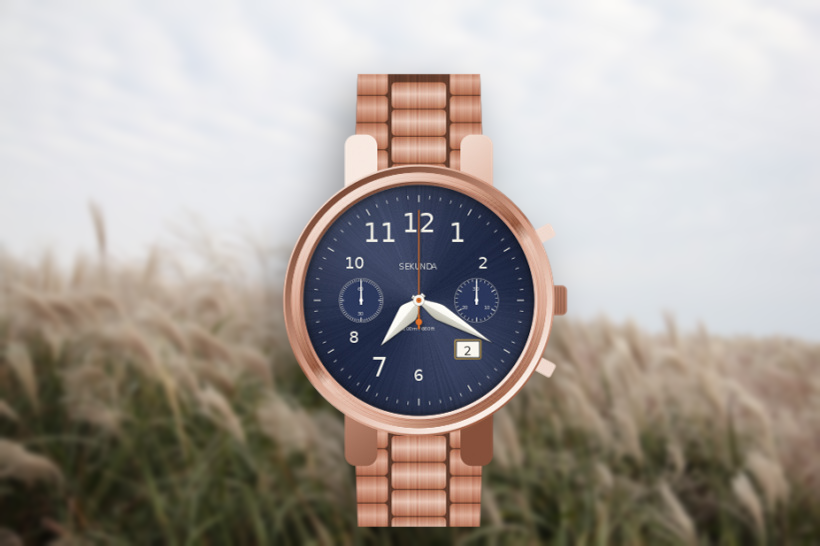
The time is **7:20**
